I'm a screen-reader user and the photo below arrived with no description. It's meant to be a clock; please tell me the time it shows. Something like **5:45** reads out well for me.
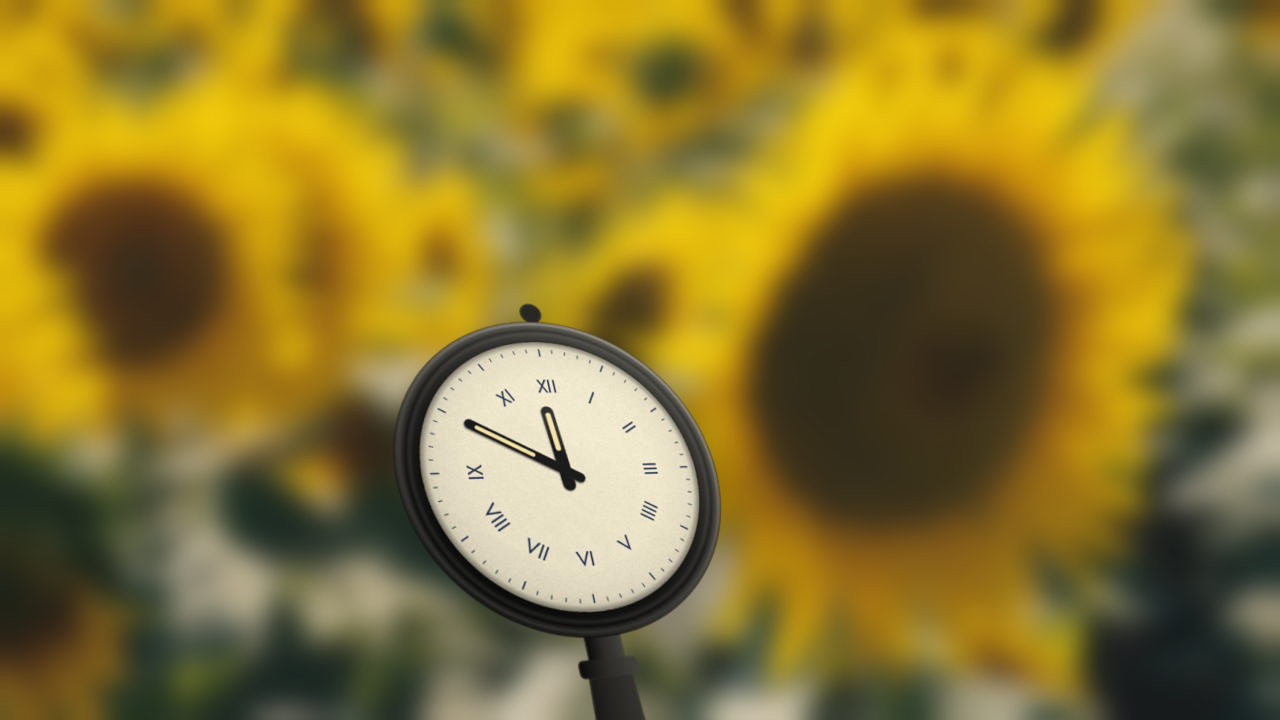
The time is **11:50**
